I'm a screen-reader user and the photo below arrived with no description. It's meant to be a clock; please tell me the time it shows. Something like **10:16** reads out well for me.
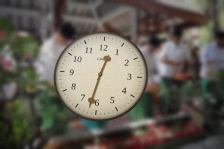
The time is **12:32**
